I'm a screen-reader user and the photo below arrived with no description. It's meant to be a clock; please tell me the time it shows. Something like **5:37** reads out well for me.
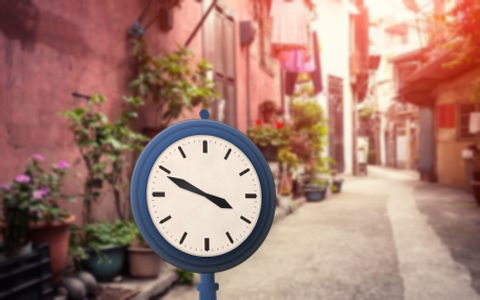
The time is **3:49**
